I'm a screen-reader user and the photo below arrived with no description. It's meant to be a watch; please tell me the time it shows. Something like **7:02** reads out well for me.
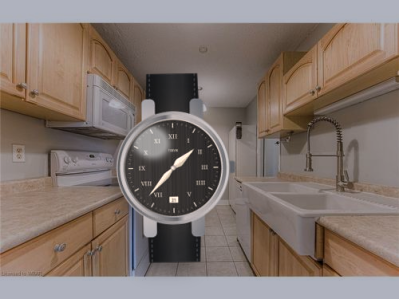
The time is **1:37**
